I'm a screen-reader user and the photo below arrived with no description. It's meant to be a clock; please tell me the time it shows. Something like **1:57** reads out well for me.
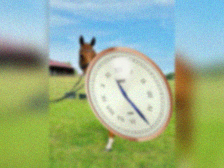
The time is **11:25**
